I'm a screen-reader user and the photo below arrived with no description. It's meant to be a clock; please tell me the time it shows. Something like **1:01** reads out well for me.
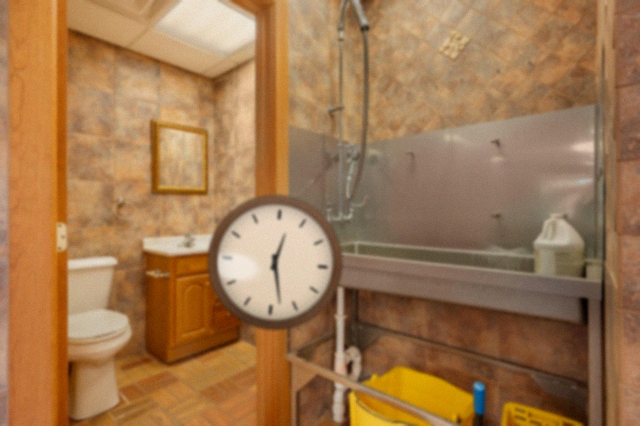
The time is **12:28**
